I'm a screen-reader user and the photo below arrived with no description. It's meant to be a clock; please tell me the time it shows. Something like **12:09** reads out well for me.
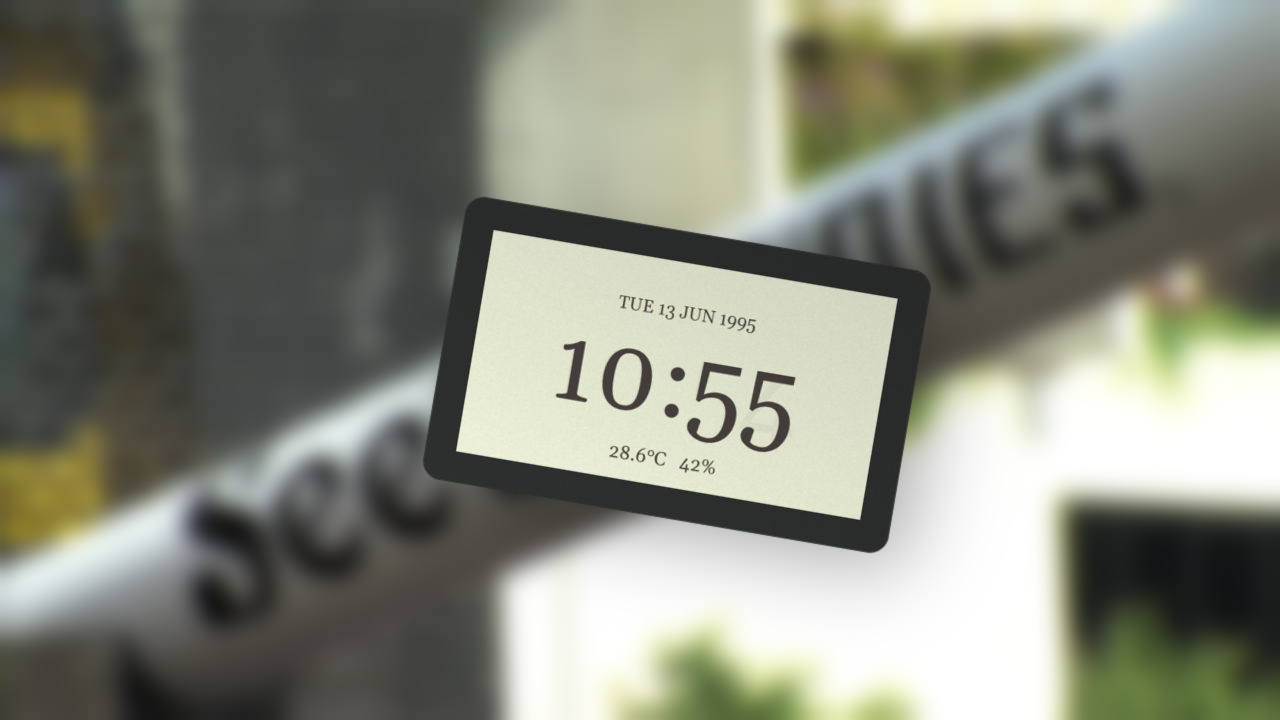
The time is **10:55**
